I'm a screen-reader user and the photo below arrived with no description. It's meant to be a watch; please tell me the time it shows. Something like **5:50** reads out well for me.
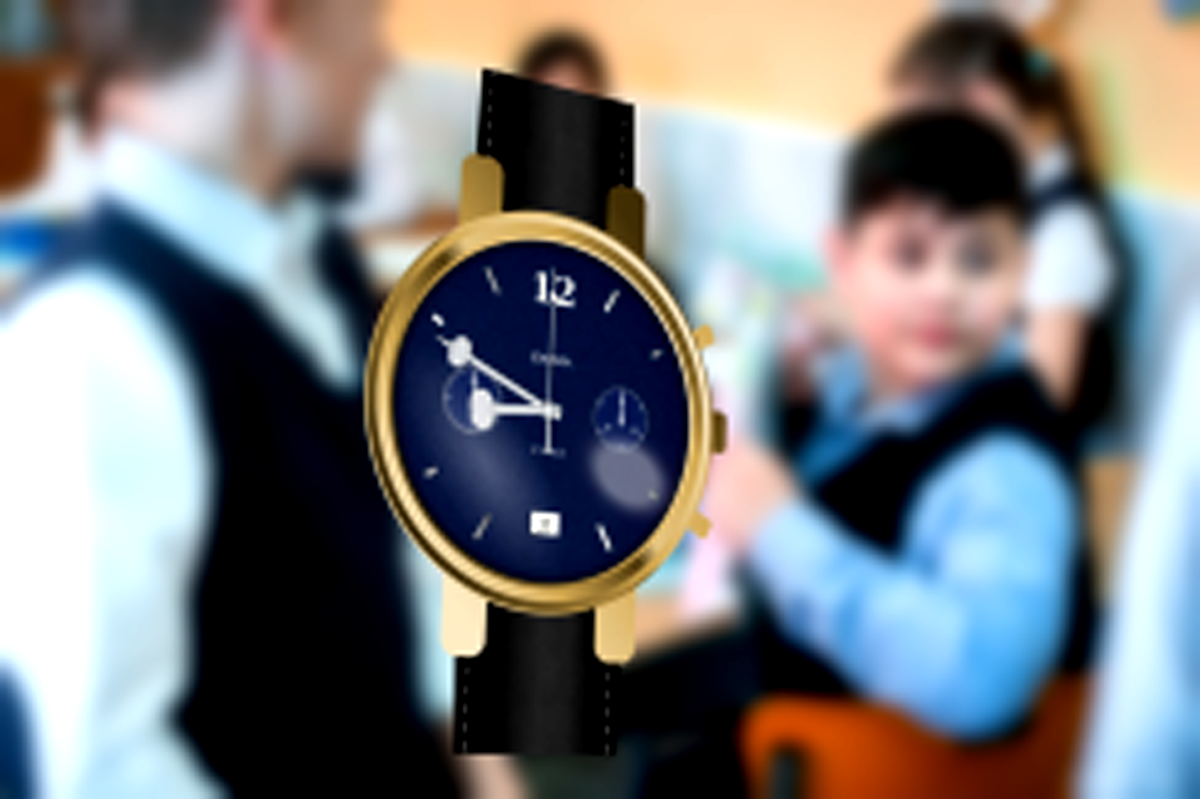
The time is **8:49**
